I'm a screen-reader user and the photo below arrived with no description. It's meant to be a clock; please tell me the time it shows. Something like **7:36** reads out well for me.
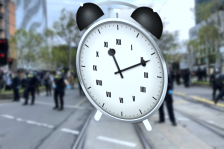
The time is **11:11**
